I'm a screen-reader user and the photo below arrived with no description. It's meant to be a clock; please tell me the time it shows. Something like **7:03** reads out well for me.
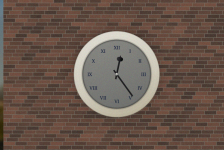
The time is **12:24**
